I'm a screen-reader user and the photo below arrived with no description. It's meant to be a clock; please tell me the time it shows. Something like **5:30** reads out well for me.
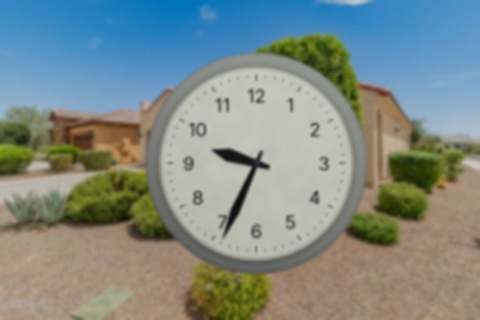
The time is **9:34**
